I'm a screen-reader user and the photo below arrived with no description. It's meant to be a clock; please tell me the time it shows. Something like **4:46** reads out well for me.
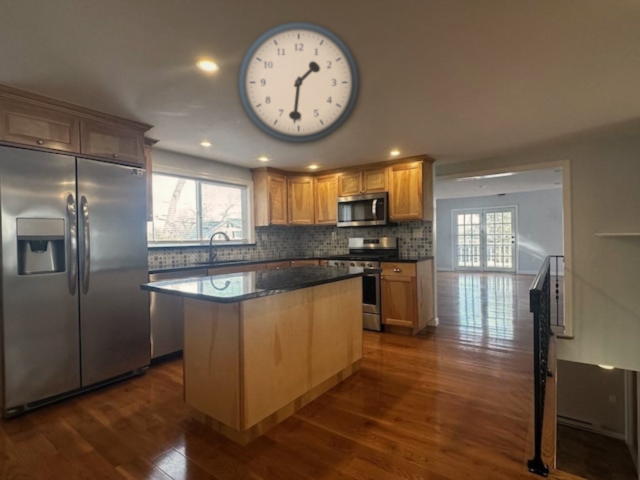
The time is **1:31**
